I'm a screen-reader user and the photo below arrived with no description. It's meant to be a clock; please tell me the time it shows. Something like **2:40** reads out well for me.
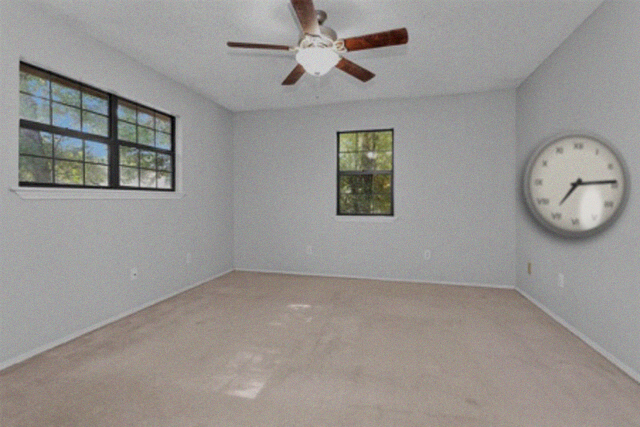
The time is **7:14**
